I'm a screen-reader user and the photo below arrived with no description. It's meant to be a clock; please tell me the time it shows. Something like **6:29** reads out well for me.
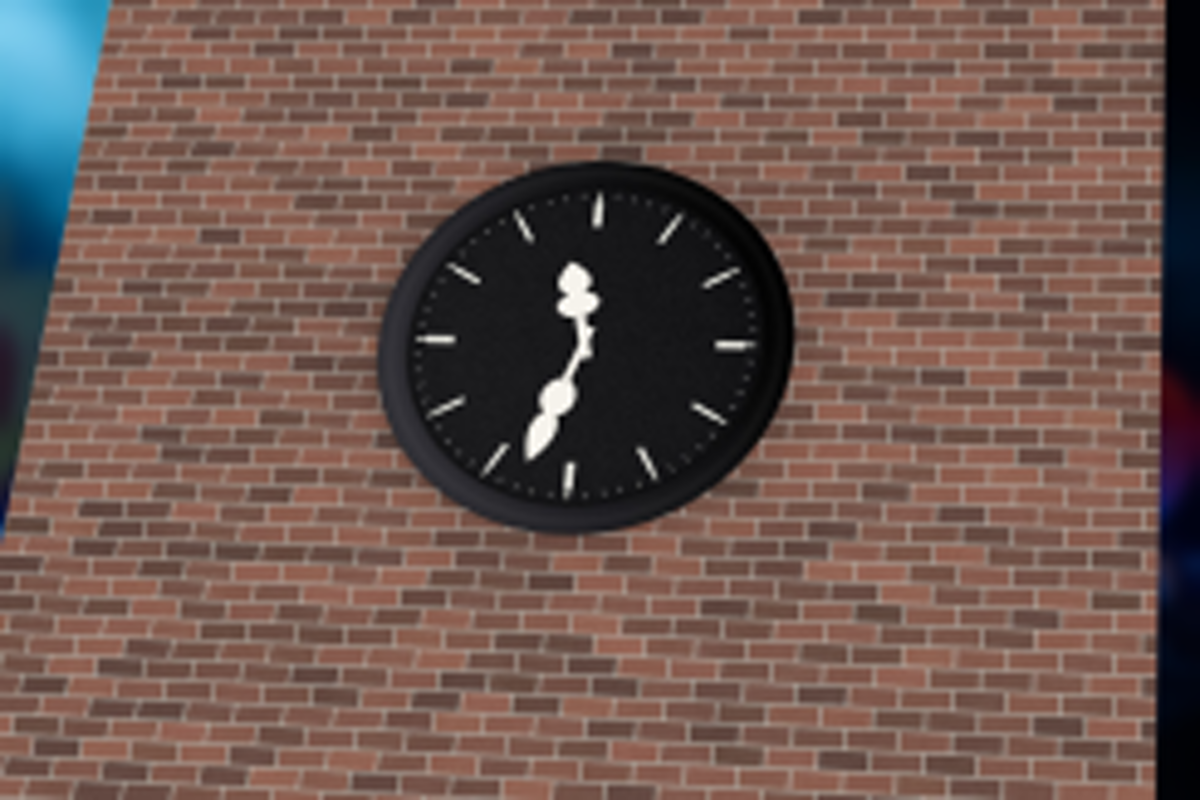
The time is **11:33**
